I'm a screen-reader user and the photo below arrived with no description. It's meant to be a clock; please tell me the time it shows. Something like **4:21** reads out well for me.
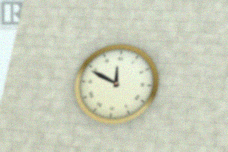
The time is **11:49**
